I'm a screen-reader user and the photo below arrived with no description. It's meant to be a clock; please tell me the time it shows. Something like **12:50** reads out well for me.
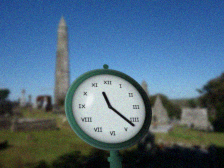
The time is **11:22**
